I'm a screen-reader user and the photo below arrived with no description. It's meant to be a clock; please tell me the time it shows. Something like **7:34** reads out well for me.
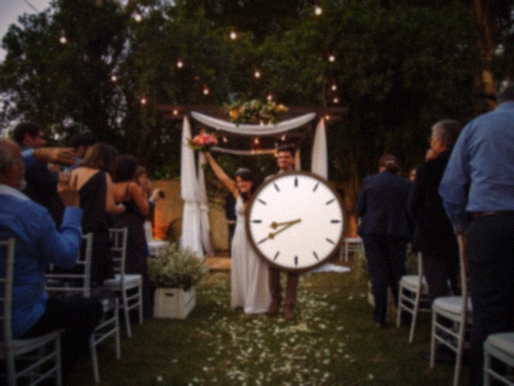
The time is **8:40**
